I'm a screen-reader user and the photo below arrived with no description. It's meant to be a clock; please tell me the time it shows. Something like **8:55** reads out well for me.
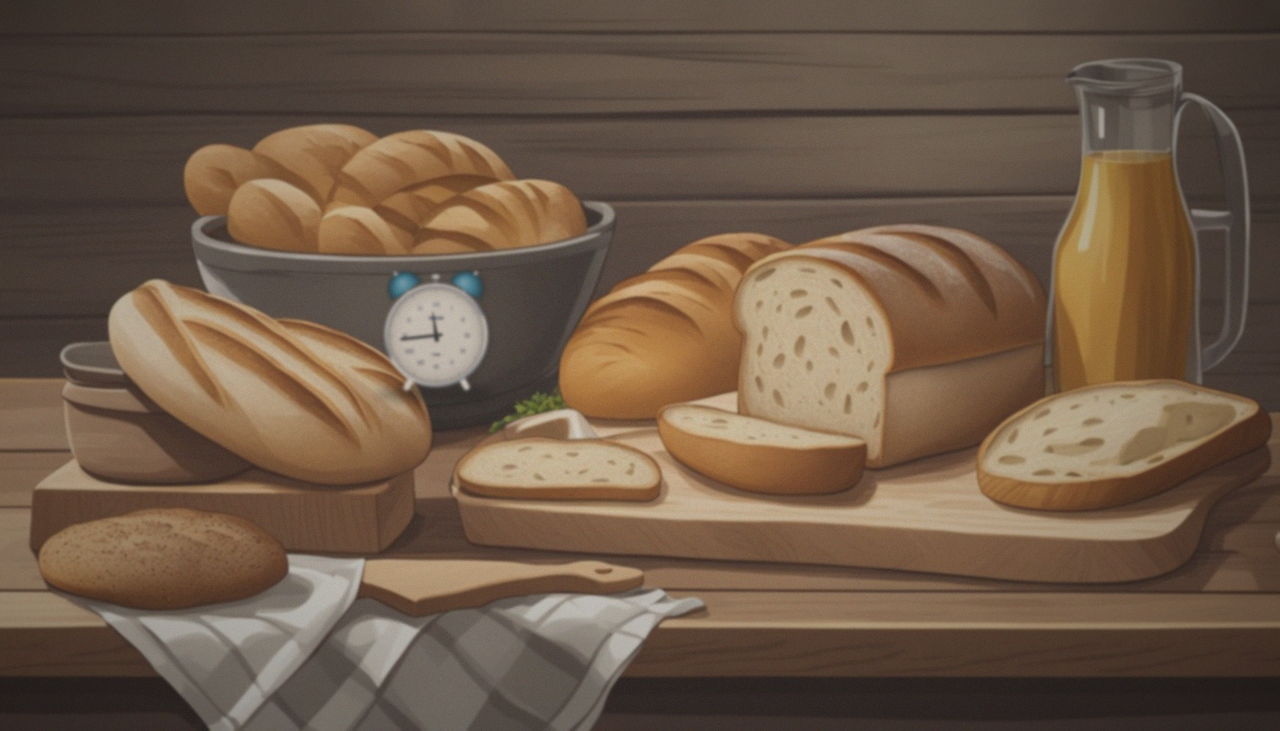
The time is **11:44**
